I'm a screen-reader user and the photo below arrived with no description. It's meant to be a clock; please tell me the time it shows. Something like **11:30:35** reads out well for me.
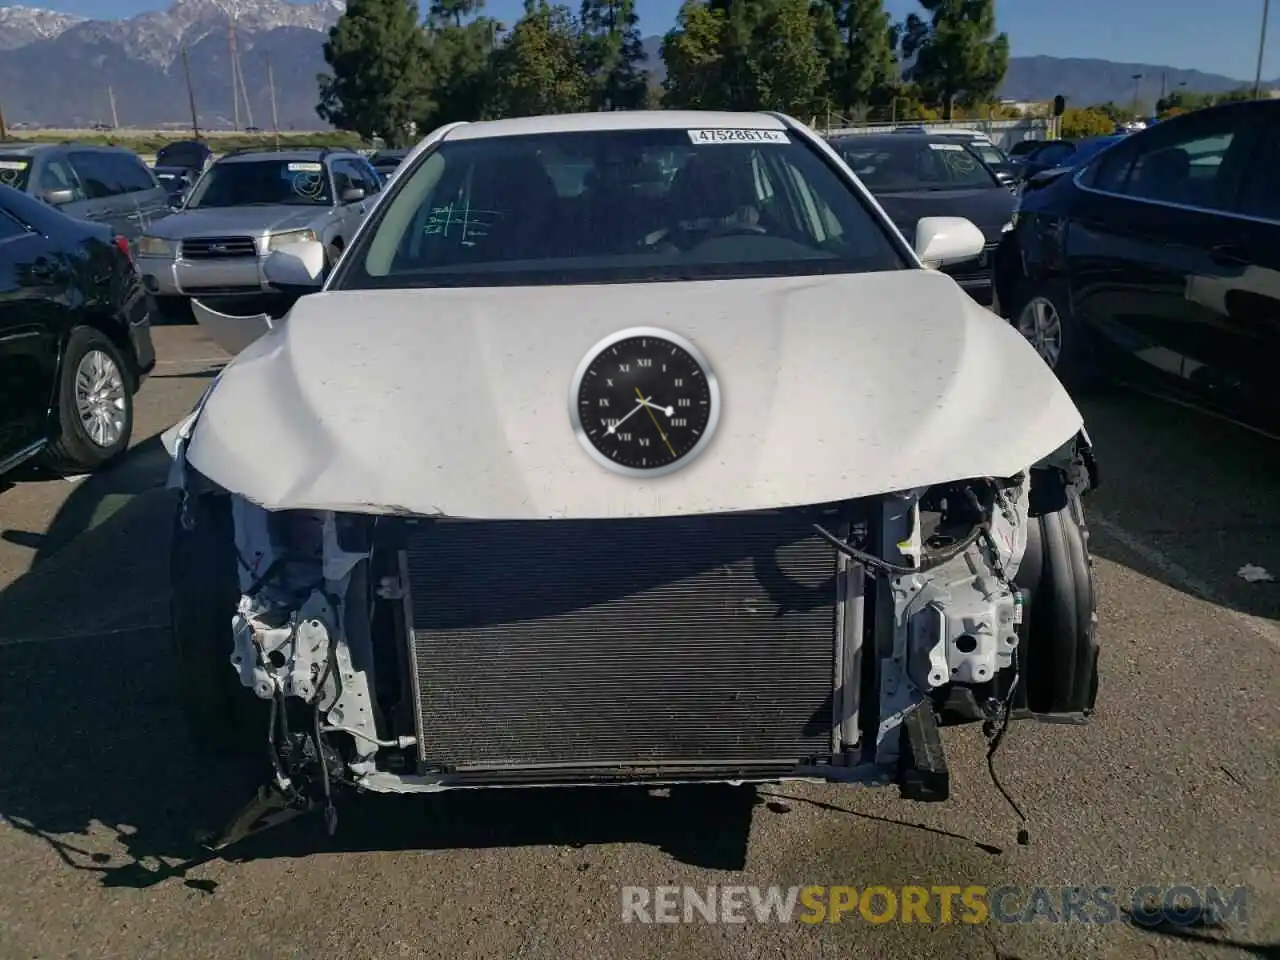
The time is **3:38:25**
